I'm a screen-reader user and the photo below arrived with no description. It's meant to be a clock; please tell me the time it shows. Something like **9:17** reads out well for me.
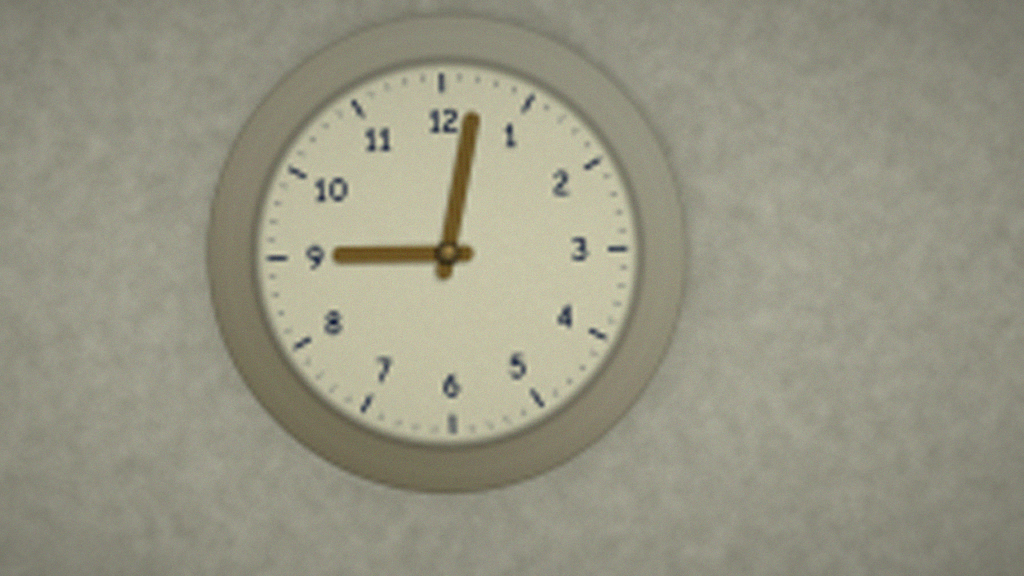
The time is **9:02**
